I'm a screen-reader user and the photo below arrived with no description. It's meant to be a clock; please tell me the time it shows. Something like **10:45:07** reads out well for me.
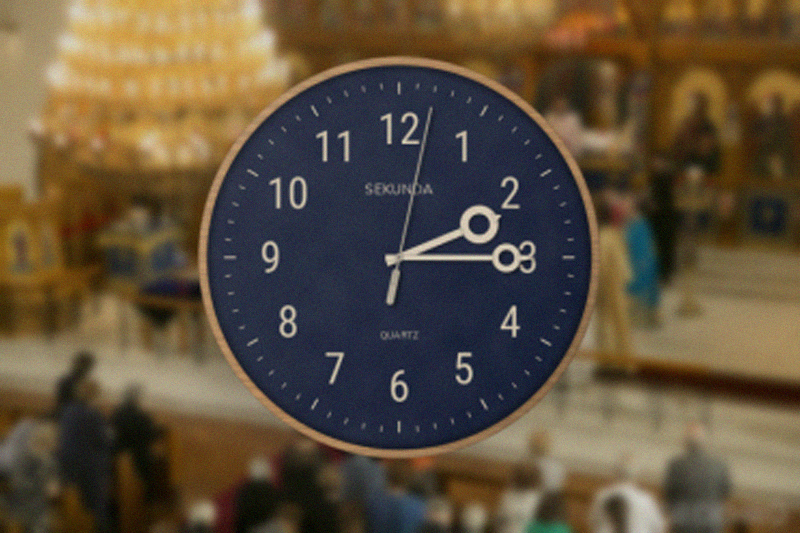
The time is **2:15:02**
